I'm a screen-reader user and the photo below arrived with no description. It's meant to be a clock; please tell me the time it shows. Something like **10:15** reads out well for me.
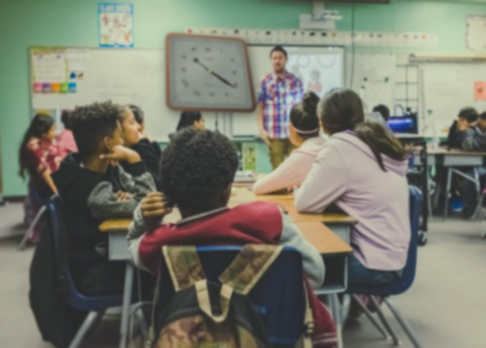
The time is **10:21**
